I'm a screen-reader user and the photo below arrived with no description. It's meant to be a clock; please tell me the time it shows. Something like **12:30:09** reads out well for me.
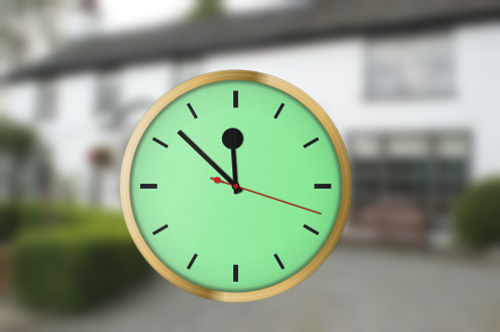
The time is **11:52:18**
